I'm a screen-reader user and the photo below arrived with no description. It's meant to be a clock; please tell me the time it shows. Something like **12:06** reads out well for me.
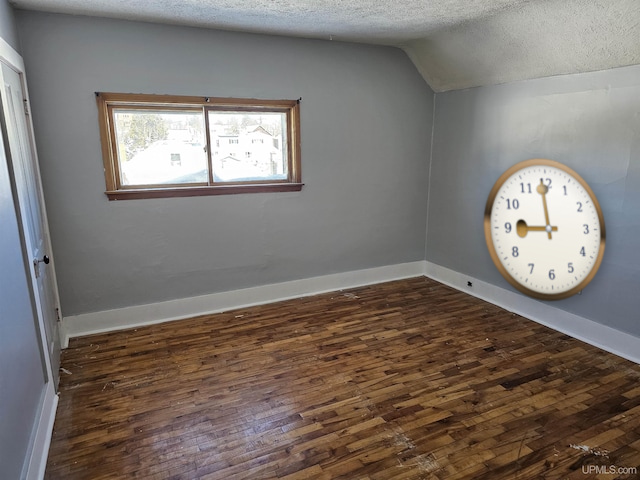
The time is **8:59**
